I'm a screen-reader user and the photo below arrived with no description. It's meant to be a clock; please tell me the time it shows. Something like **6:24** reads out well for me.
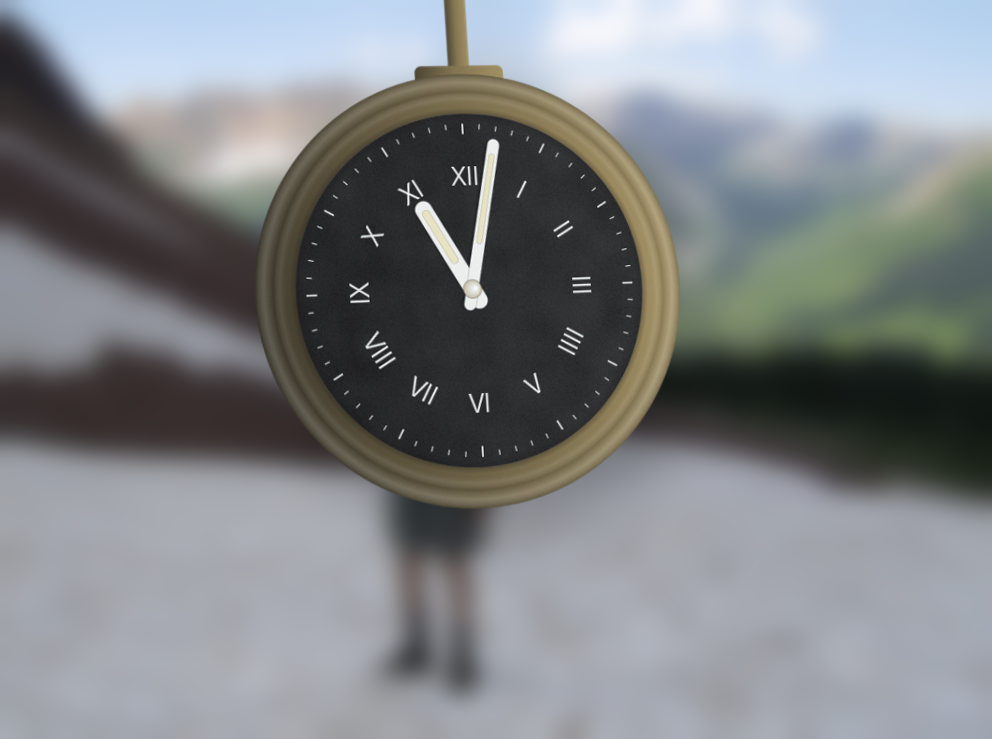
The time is **11:02**
